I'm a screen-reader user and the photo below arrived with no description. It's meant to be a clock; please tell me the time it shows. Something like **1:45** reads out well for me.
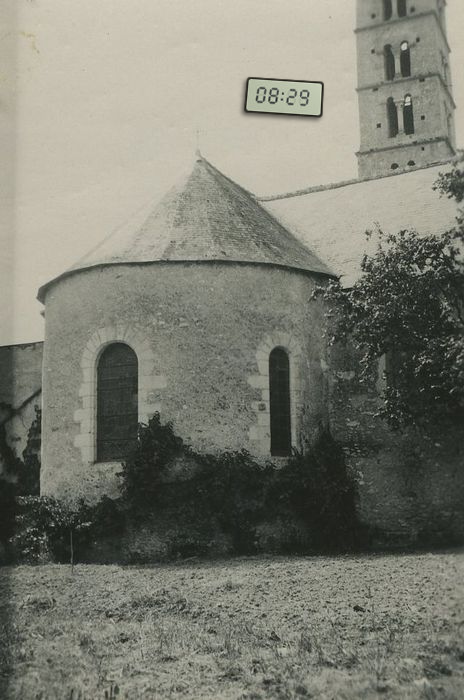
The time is **8:29**
